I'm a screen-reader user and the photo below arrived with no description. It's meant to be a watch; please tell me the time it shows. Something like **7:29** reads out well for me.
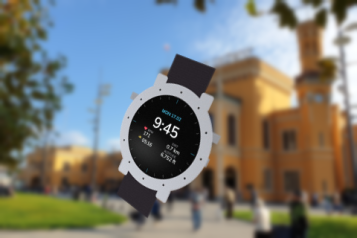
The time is **9:45**
